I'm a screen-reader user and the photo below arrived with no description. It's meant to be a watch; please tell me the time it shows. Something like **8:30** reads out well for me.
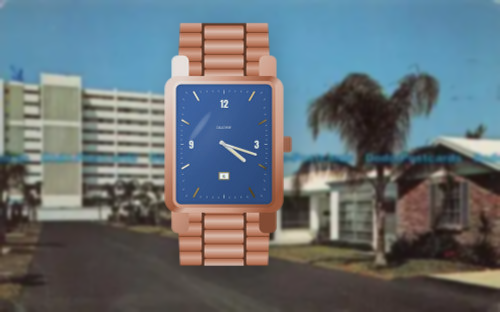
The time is **4:18**
